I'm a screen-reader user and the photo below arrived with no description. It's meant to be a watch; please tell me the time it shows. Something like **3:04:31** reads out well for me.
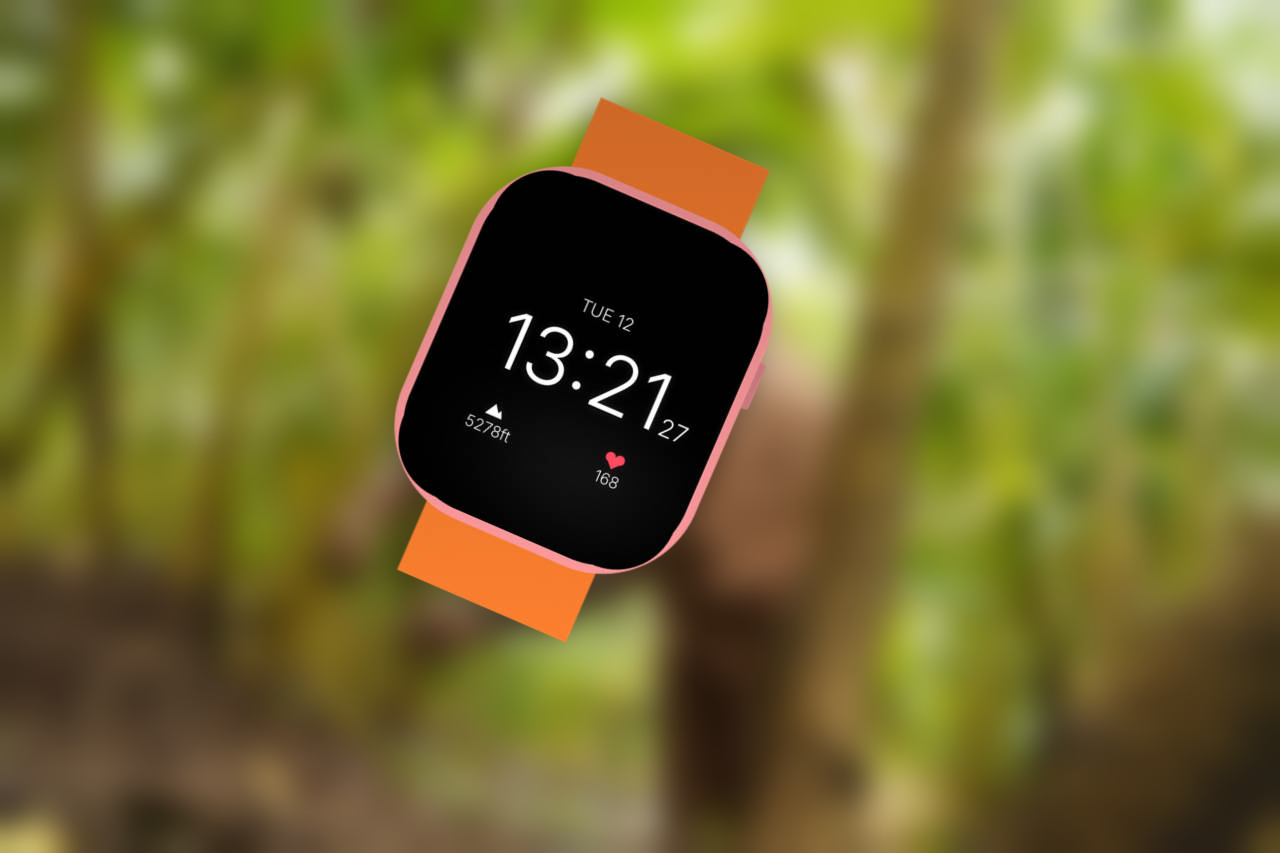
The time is **13:21:27**
